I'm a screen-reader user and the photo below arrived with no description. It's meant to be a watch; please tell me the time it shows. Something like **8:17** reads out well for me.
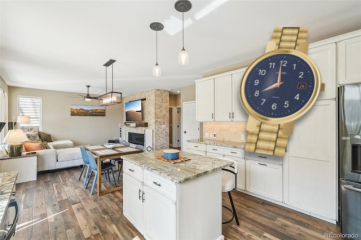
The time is **7:59**
